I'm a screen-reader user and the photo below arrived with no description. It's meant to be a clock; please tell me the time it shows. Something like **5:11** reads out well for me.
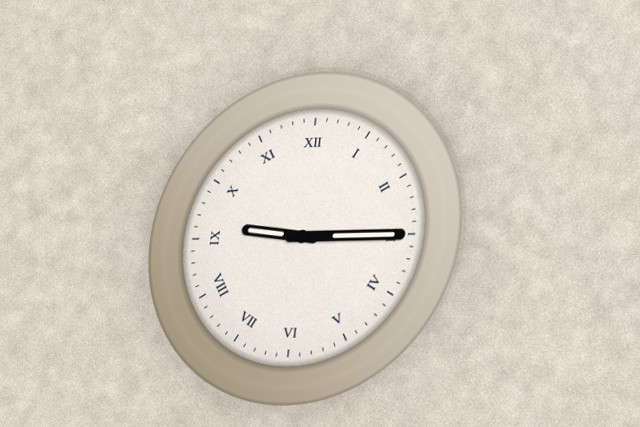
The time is **9:15**
